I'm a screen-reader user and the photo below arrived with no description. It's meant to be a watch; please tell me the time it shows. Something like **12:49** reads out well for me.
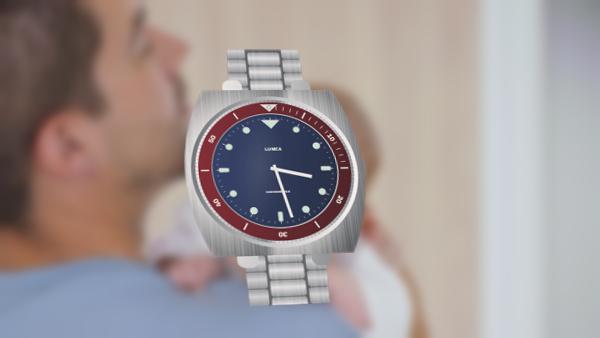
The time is **3:28**
